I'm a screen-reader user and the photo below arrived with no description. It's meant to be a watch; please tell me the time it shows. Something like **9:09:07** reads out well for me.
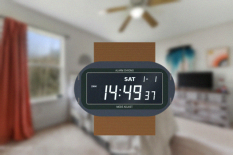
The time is **14:49:37**
